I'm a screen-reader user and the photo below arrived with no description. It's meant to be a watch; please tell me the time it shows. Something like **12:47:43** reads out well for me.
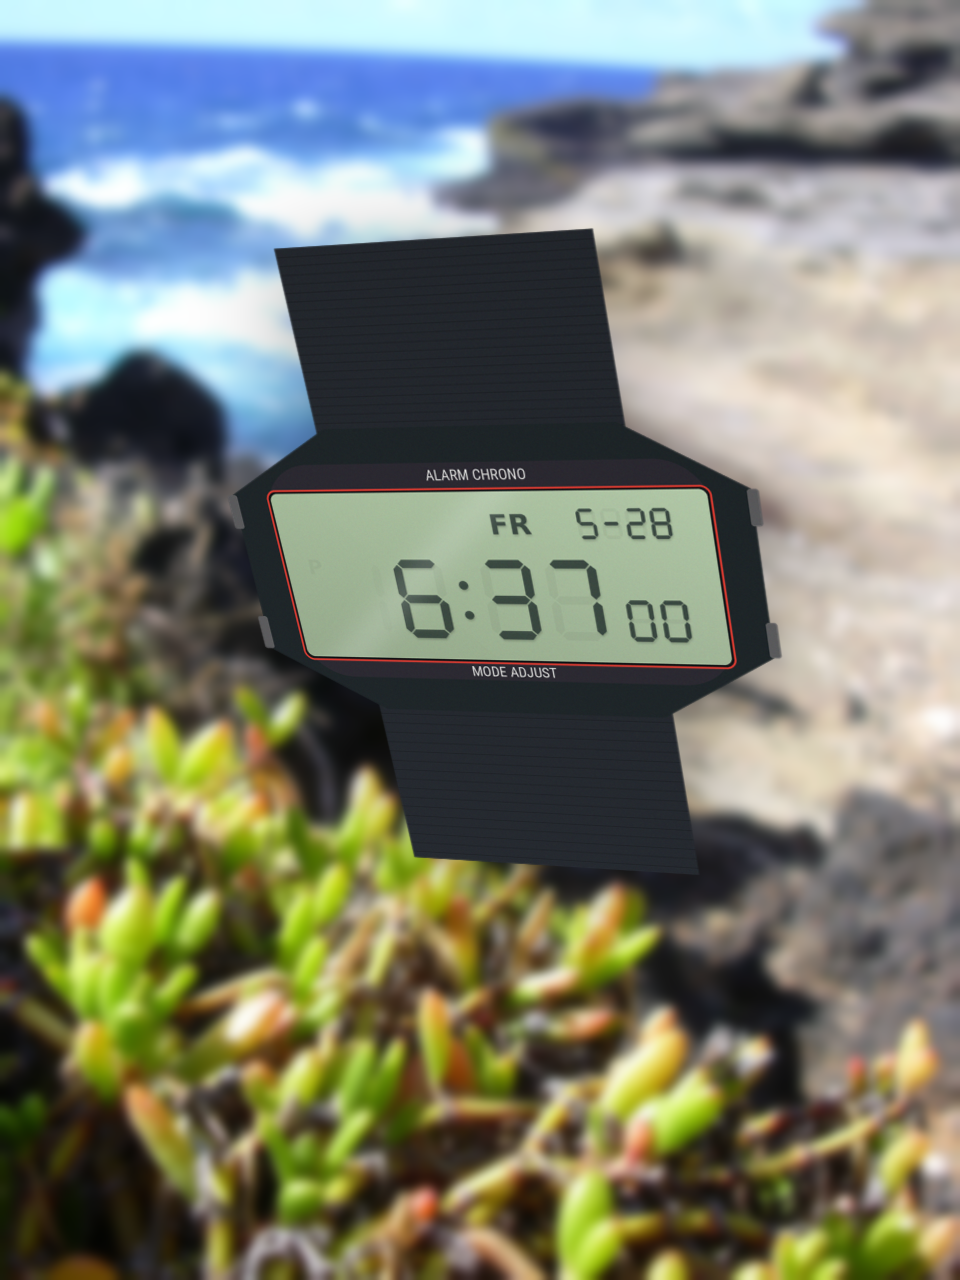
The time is **6:37:00**
